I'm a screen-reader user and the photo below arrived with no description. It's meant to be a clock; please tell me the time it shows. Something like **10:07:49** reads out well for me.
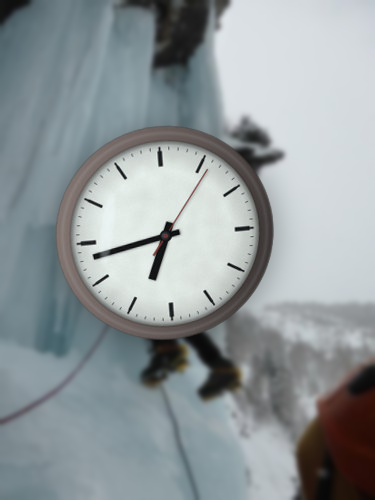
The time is **6:43:06**
